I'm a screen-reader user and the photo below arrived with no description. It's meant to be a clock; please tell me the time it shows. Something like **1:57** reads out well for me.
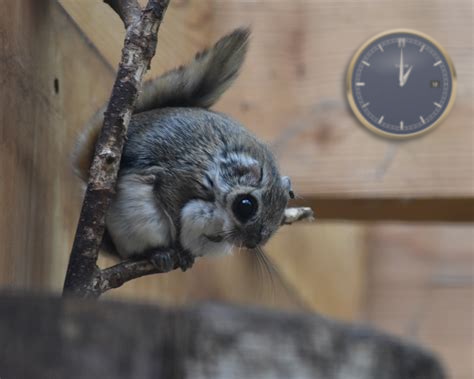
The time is **1:00**
